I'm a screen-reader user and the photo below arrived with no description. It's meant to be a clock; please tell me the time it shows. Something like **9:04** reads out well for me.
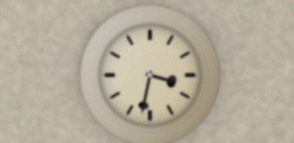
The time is **3:32**
